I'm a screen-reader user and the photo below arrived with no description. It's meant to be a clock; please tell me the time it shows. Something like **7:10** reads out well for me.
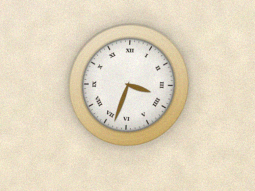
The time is **3:33**
